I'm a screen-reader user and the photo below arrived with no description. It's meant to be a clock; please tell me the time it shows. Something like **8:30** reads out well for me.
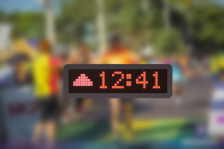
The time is **12:41**
